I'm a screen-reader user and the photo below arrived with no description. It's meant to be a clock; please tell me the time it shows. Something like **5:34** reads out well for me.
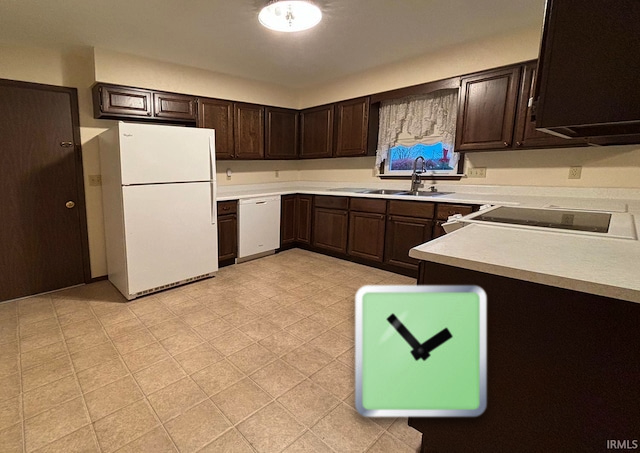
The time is **1:53**
